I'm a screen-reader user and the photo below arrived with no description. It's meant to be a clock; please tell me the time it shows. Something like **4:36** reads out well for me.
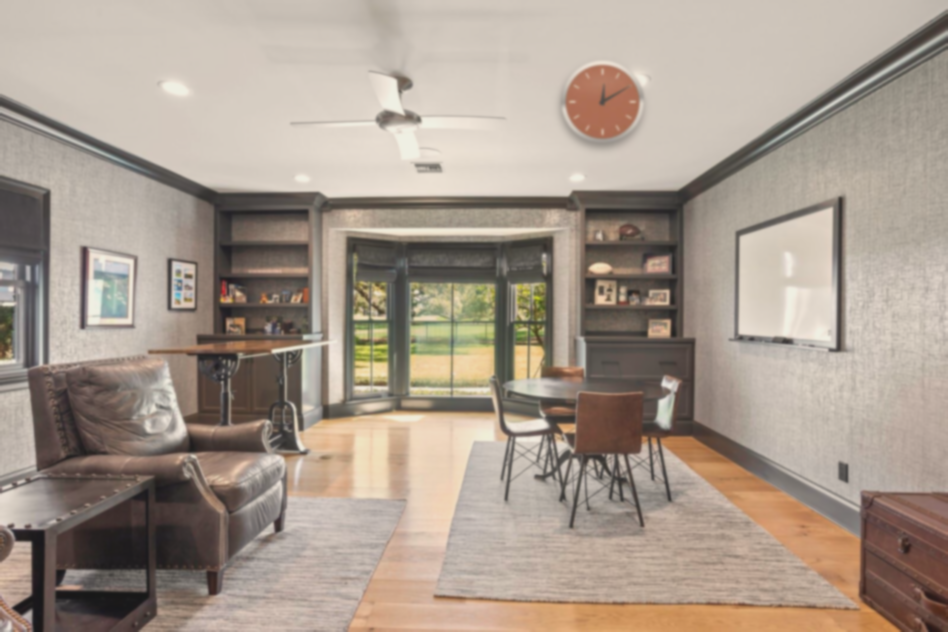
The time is **12:10**
